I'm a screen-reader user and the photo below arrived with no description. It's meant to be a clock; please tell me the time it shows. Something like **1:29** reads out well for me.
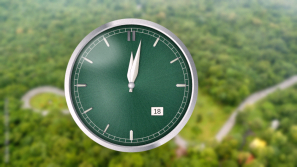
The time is **12:02**
